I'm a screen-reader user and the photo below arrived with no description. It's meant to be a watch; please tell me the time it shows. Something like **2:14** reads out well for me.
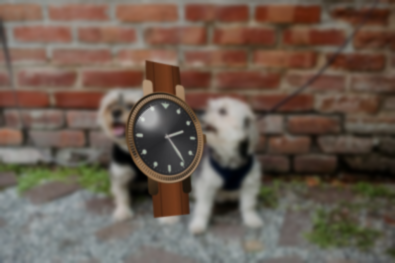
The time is **2:24**
